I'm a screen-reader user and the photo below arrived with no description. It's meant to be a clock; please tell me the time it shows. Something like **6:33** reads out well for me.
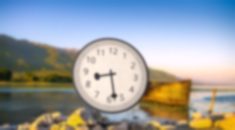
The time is **8:28**
